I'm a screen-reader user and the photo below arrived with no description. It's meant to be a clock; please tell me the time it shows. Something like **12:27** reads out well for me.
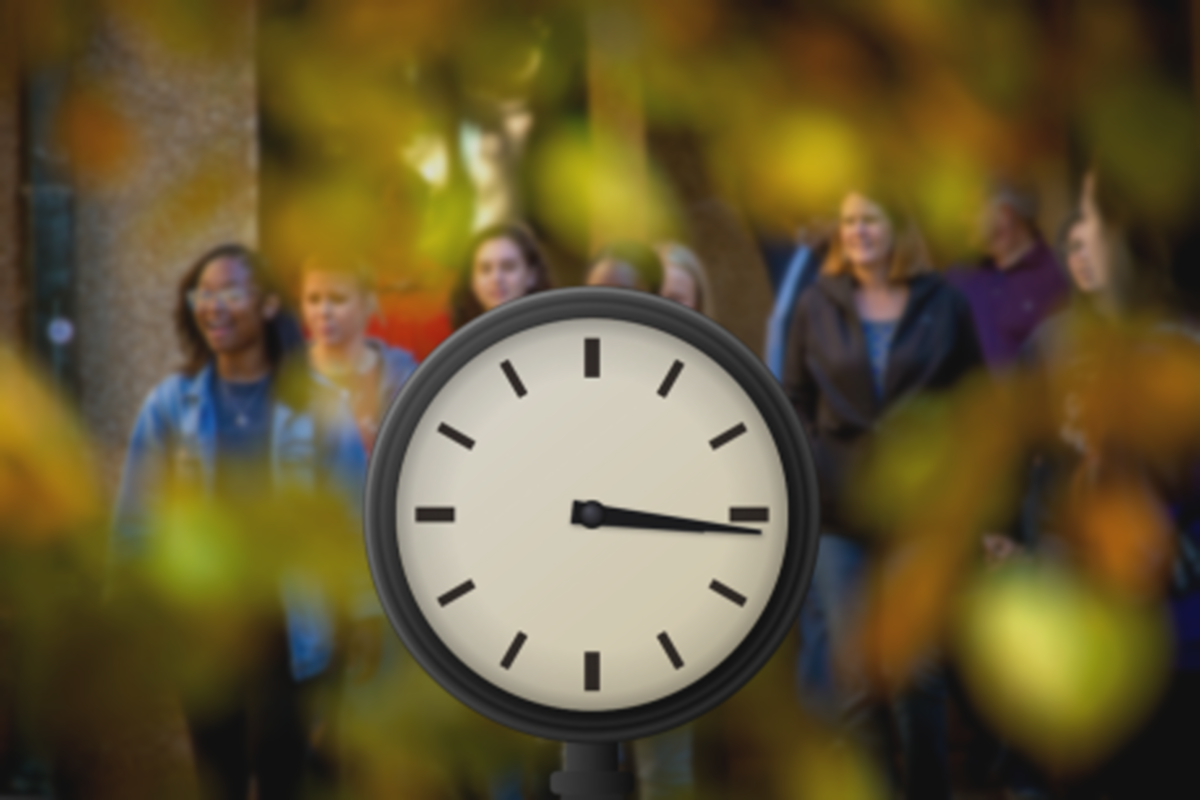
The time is **3:16**
